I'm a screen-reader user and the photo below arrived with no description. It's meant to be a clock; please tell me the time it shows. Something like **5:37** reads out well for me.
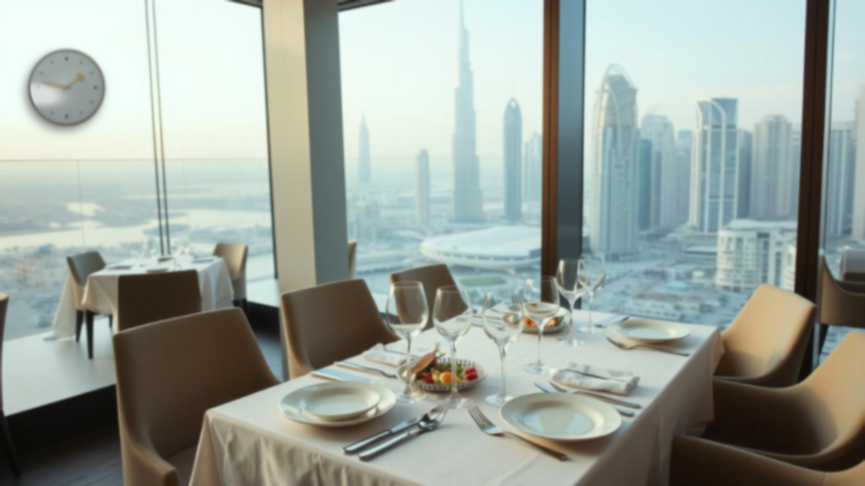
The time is **1:47**
